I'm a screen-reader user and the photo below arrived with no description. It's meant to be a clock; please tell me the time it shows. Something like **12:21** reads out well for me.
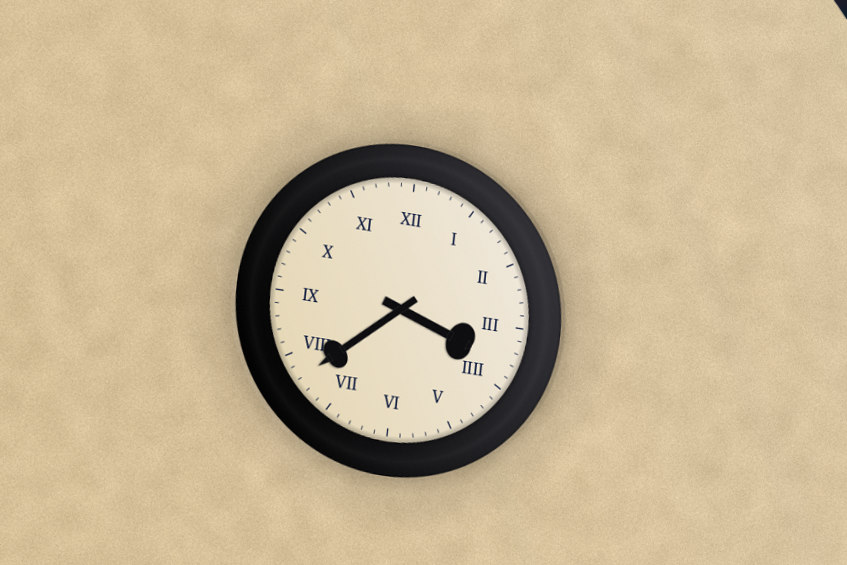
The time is **3:38**
